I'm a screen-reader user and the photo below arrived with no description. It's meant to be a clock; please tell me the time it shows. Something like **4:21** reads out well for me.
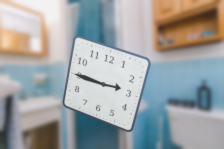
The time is **2:45**
